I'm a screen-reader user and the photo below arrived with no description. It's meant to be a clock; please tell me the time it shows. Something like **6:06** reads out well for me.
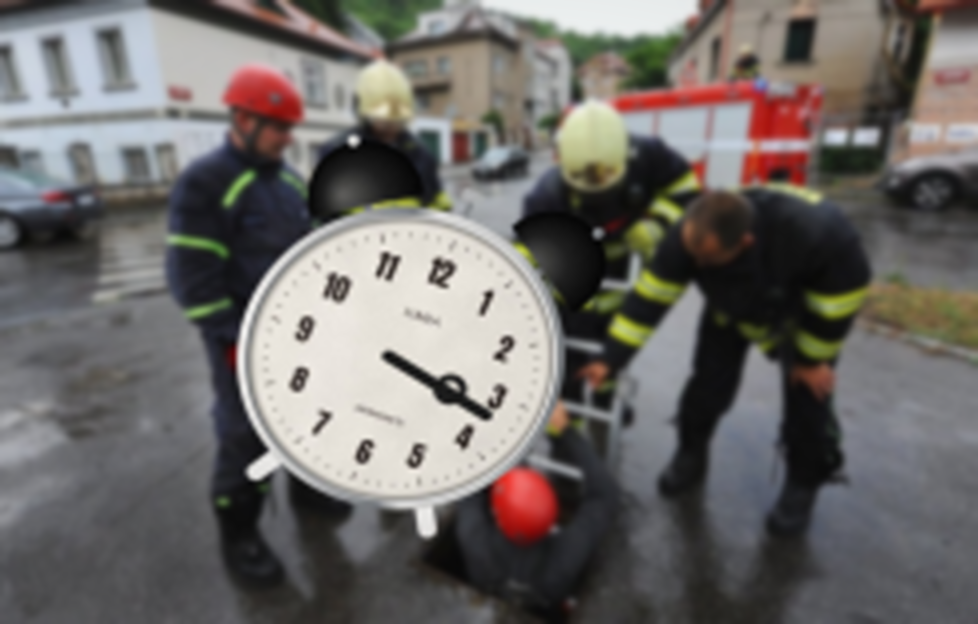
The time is **3:17**
